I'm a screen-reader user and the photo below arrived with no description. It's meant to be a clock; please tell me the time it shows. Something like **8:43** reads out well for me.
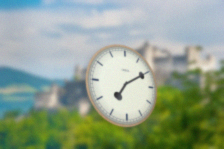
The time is **7:10**
